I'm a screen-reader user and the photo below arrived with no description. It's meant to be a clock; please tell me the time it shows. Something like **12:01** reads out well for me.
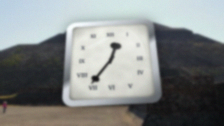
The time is **12:36**
